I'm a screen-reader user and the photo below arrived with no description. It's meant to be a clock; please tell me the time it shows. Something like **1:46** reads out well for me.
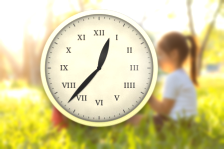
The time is **12:37**
